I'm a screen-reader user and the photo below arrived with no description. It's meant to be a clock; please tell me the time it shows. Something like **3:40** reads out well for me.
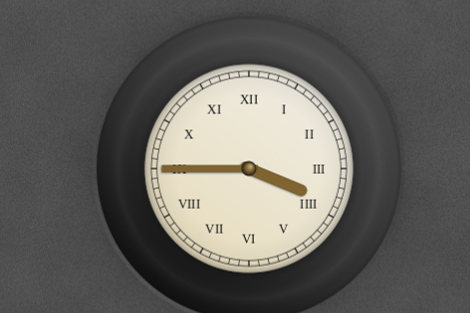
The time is **3:45**
